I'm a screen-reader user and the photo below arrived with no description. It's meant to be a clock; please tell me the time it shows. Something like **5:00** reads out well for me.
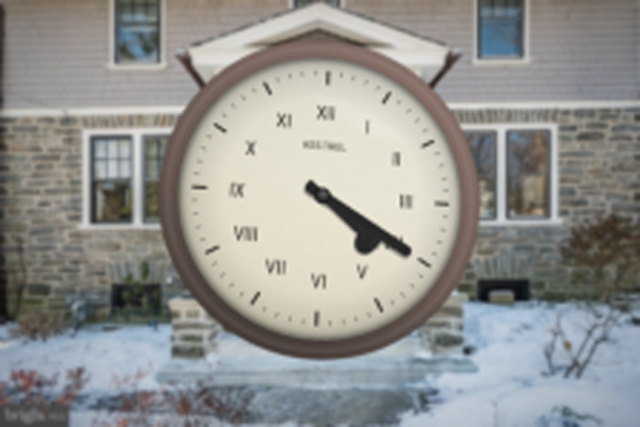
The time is **4:20**
